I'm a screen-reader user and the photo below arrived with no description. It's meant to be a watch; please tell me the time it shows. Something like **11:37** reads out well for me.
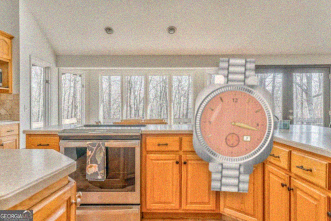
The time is **3:17**
